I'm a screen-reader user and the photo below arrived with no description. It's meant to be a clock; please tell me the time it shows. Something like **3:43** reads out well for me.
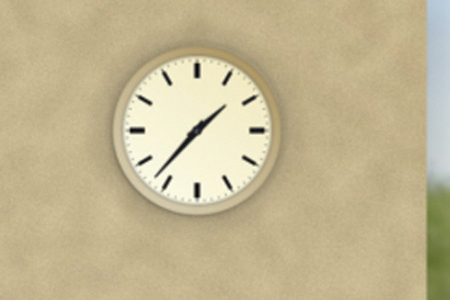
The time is **1:37**
